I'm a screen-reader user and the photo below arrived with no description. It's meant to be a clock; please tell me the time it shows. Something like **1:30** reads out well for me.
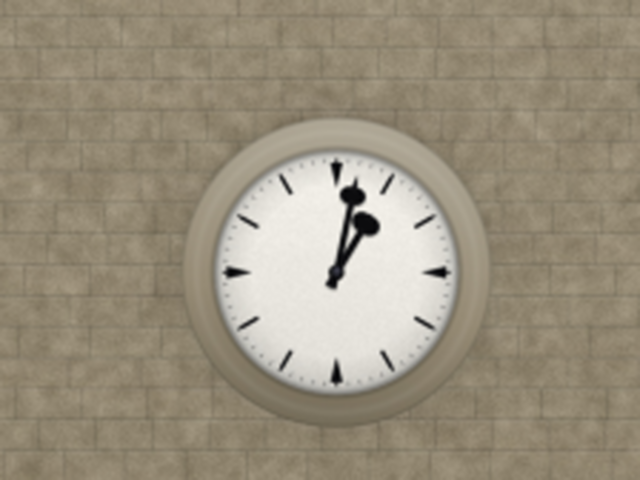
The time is **1:02**
